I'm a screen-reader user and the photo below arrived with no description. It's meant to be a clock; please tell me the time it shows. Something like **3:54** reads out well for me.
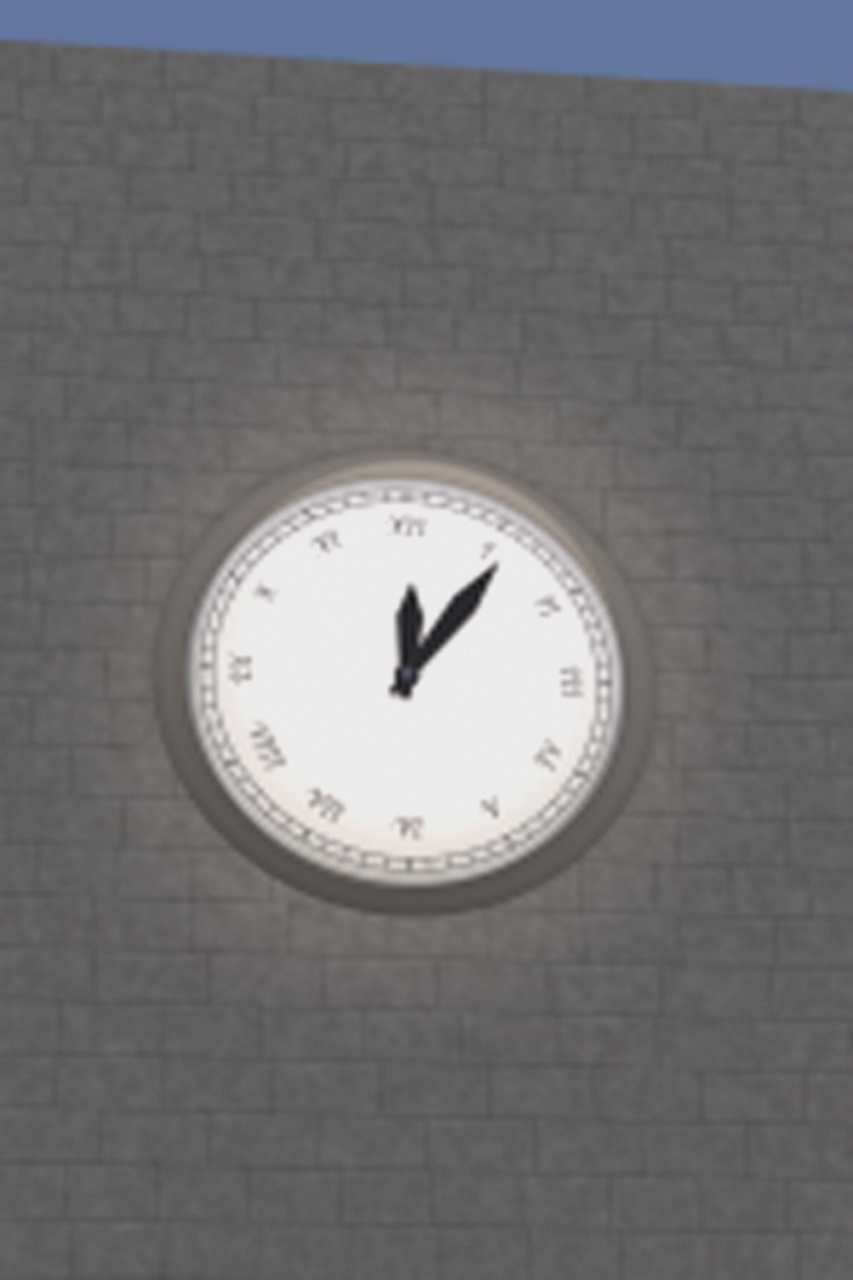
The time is **12:06**
